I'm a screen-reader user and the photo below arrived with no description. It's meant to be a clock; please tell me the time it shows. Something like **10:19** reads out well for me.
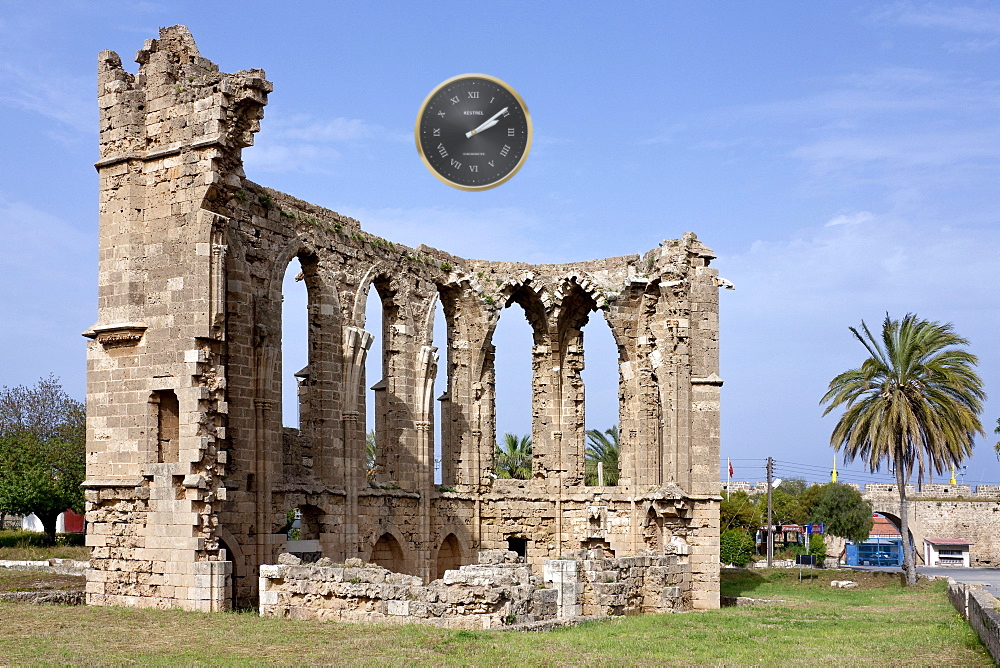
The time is **2:09**
